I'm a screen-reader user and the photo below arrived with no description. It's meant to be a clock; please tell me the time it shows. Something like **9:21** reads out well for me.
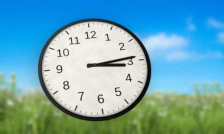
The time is **3:14**
